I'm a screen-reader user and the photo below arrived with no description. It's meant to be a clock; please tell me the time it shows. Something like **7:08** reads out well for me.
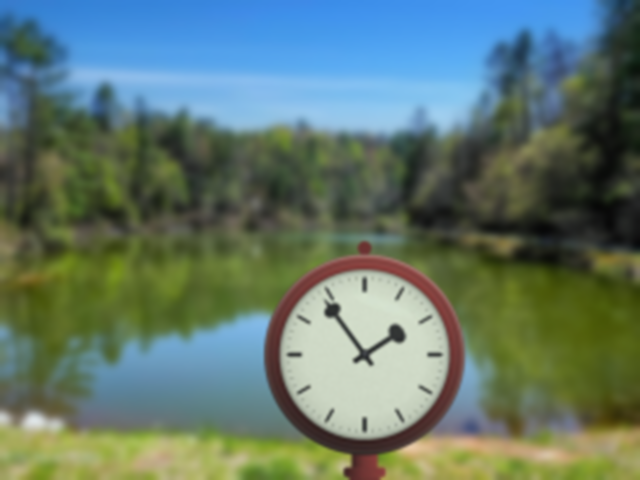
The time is **1:54**
